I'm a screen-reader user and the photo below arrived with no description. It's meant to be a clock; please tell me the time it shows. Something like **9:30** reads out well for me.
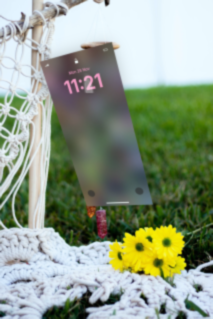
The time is **11:21**
